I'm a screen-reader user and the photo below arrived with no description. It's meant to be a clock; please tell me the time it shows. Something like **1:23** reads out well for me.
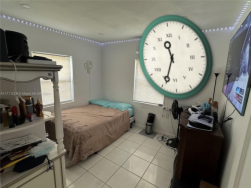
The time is **11:34**
